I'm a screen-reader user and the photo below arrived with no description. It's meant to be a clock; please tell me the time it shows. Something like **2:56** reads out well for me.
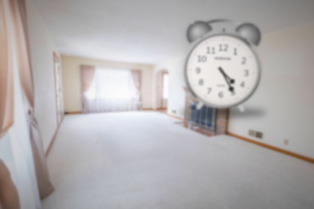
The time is **4:25**
